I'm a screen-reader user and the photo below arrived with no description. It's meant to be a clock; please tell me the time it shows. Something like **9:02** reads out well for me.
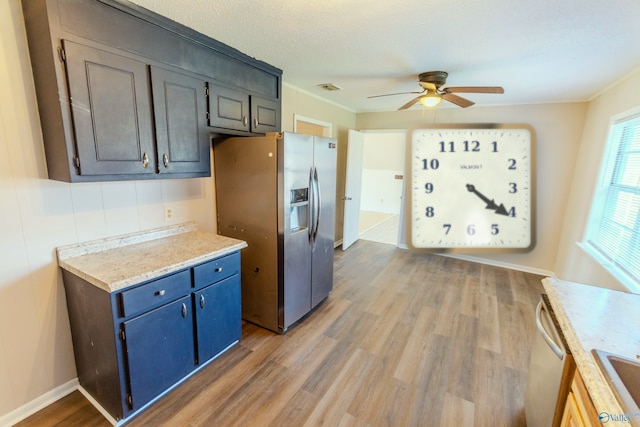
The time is **4:21**
